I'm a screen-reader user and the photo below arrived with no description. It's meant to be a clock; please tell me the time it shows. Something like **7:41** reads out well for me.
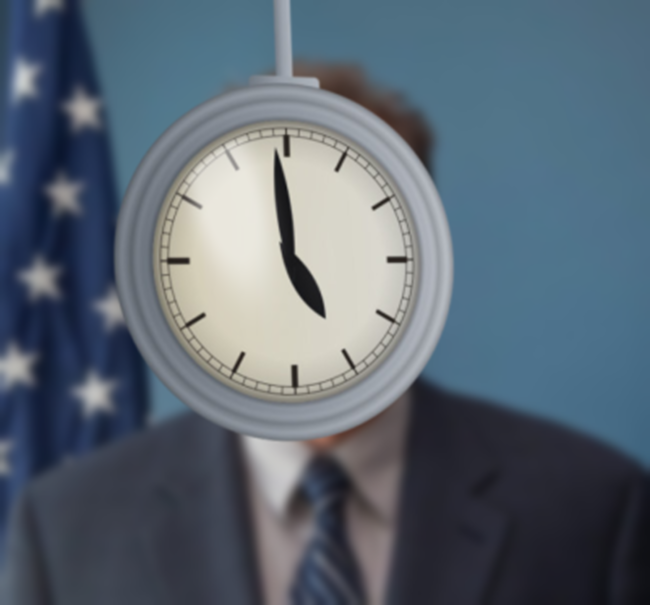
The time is **4:59**
